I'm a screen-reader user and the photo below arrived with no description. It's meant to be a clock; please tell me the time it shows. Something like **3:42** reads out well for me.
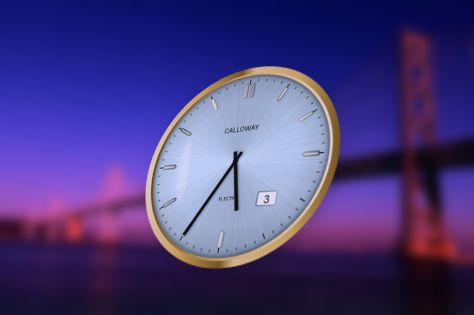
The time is **5:35**
